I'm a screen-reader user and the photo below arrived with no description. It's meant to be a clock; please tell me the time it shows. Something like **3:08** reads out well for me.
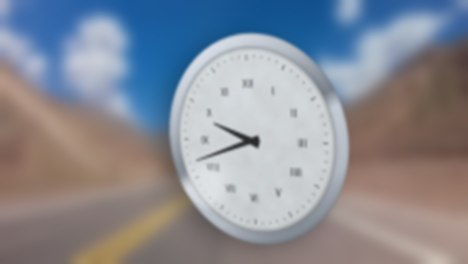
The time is **9:42**
